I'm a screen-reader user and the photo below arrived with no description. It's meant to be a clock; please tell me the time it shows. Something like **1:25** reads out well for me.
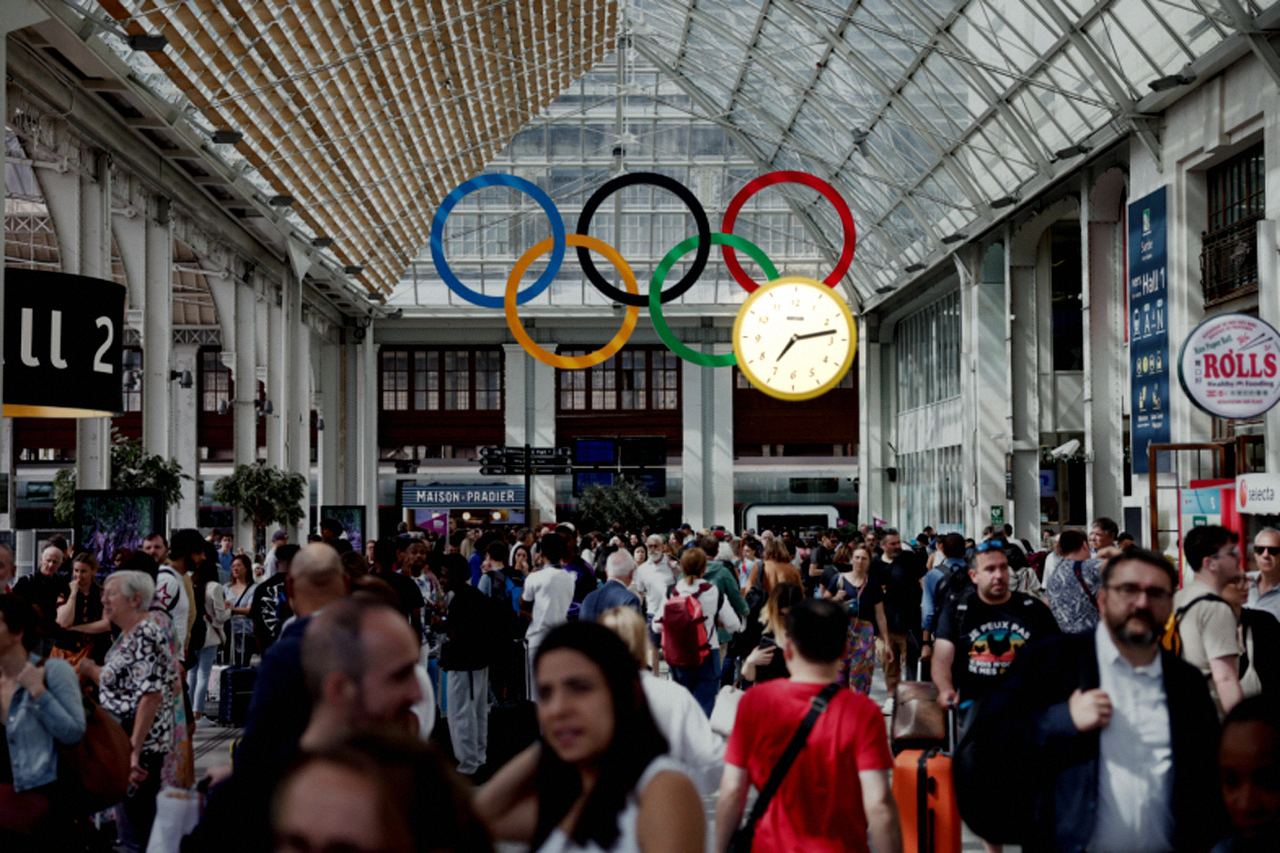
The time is **7:13**
